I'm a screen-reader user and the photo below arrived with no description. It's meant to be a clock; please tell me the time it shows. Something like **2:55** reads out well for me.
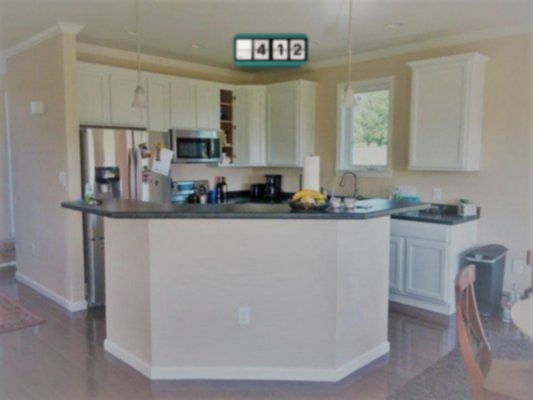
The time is **4:12**
